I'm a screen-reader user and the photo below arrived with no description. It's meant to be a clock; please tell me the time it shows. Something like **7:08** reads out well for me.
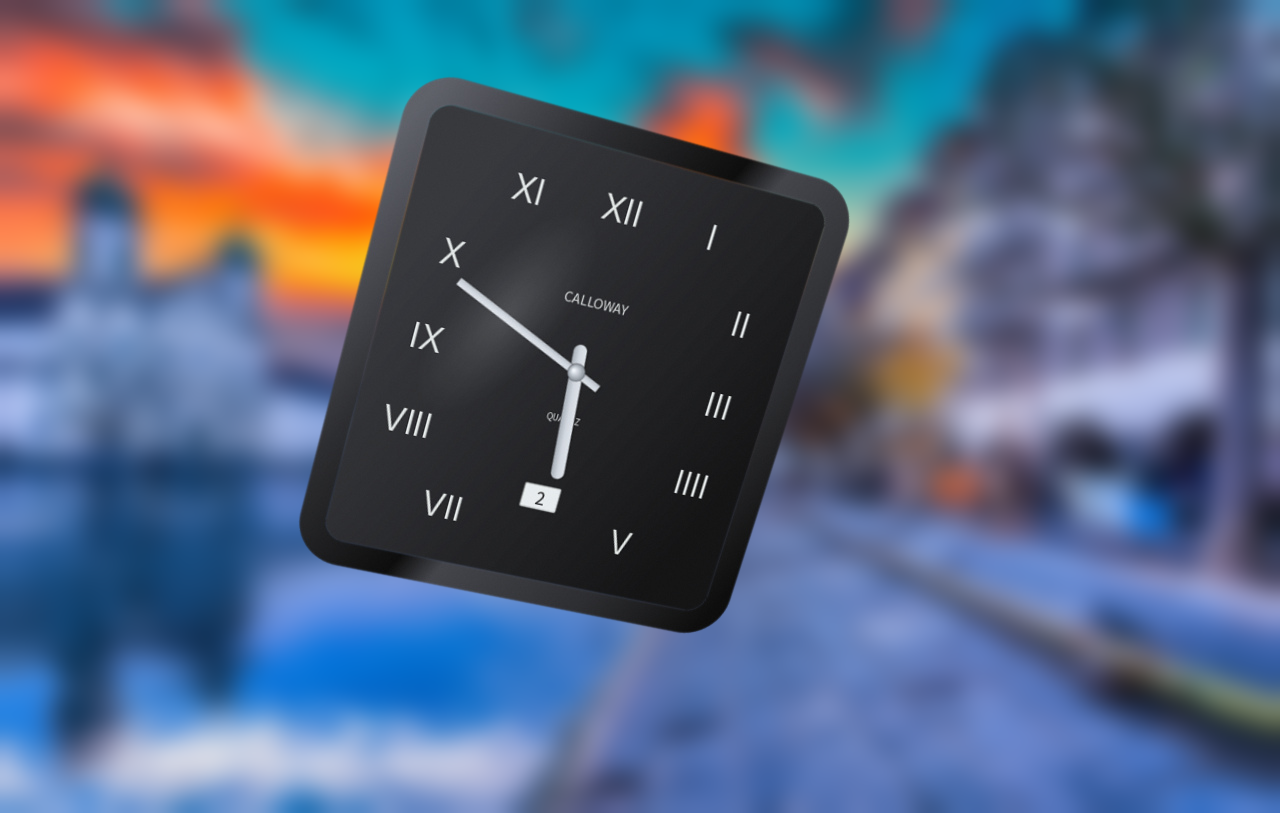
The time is **5:49**
